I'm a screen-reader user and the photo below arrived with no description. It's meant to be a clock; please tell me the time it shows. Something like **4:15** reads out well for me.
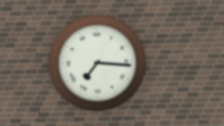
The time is **7:16**
